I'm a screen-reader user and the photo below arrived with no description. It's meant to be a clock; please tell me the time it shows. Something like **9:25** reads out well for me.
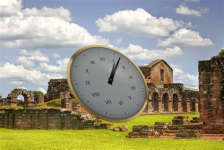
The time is **1:07**
